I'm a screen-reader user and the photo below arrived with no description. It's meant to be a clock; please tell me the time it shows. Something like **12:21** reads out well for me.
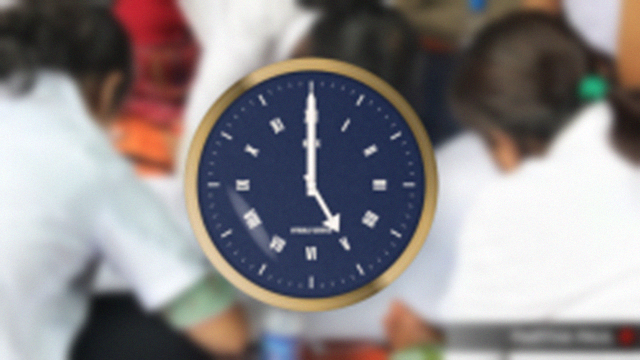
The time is **5:00**
